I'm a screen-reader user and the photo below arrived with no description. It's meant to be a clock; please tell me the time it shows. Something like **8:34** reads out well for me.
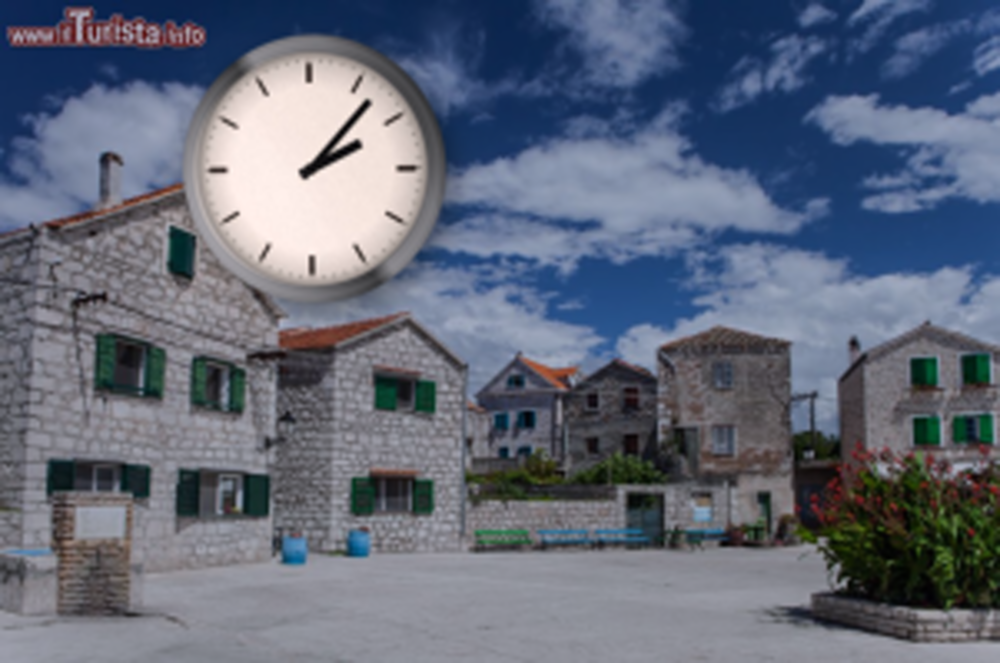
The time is **2:07**
